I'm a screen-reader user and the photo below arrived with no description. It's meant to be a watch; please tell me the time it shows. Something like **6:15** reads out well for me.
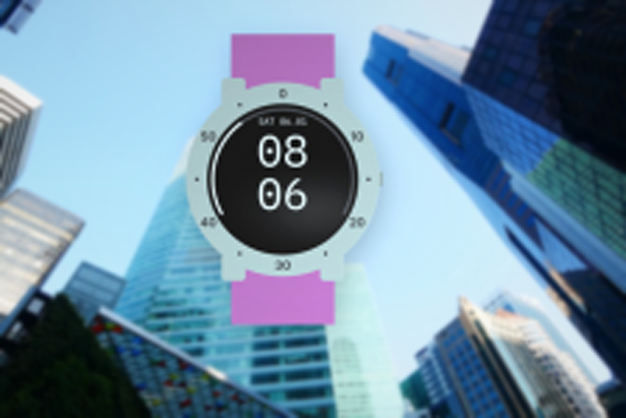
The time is **8:06**
